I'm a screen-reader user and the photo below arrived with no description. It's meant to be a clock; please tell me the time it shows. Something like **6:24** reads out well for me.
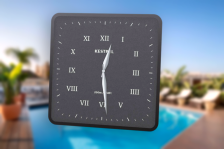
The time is **12:29**
